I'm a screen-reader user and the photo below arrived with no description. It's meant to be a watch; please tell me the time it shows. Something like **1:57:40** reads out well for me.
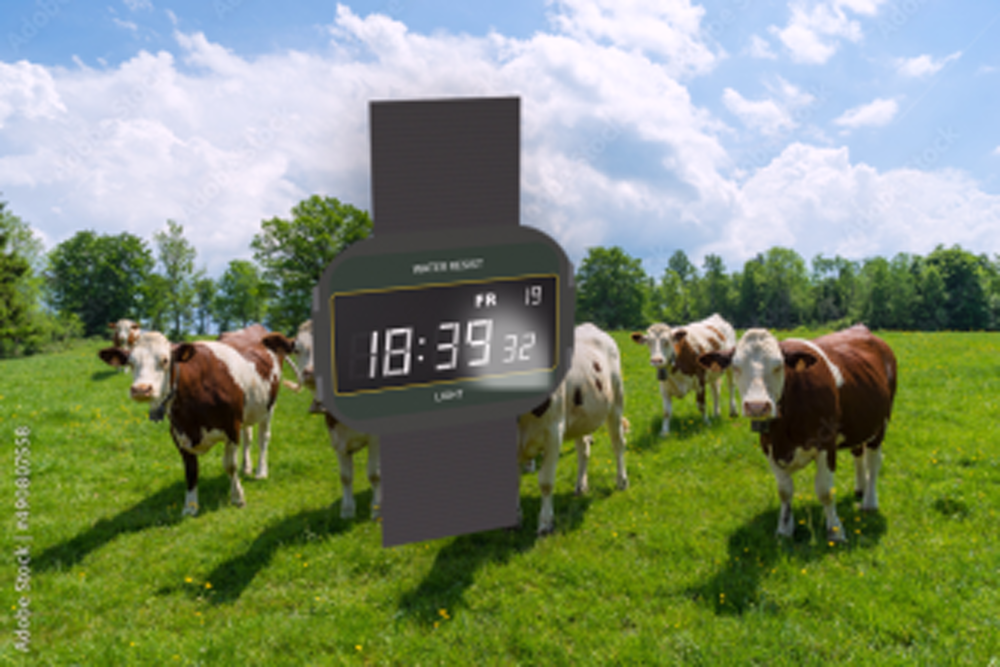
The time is **18:39:32**
